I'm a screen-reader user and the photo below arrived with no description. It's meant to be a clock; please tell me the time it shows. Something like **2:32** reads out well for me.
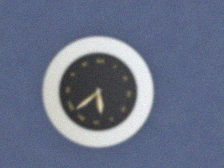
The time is **5:38**
